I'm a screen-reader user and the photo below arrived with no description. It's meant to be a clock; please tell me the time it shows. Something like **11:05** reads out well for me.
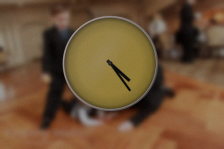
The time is **4:24**
